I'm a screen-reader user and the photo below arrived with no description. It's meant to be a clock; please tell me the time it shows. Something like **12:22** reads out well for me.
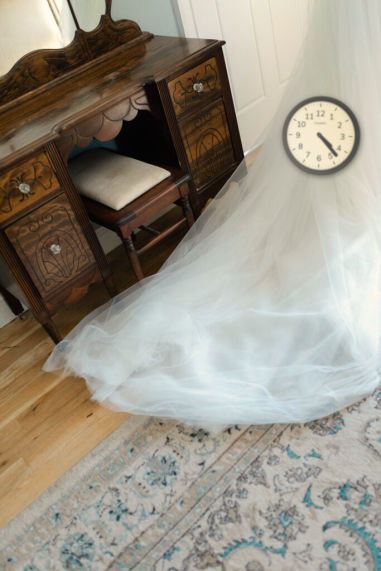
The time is **4:23**
